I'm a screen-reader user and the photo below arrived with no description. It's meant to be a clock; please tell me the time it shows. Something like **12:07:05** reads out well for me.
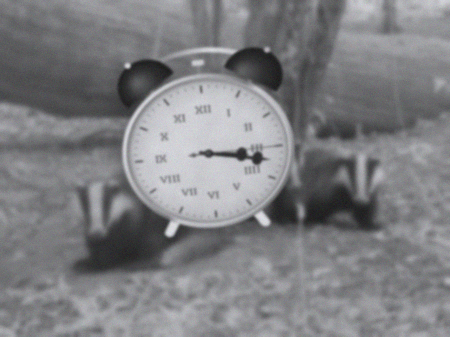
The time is **3:17:15**
